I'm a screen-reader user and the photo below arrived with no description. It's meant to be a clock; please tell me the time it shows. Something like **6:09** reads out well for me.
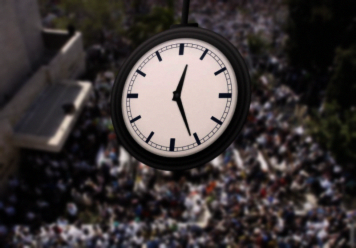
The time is **12:26**
